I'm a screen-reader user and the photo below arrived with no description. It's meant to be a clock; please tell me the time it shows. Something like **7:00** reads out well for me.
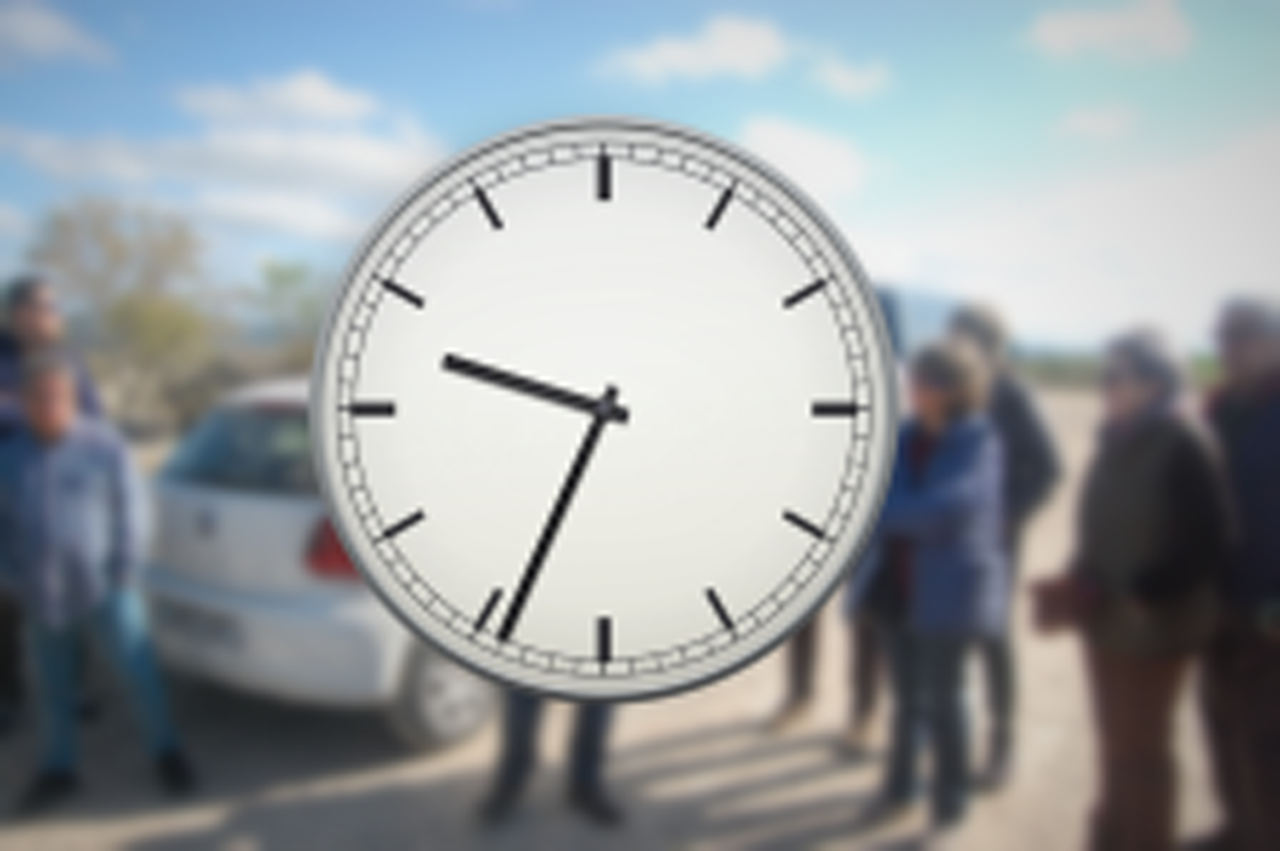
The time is **9:34**
